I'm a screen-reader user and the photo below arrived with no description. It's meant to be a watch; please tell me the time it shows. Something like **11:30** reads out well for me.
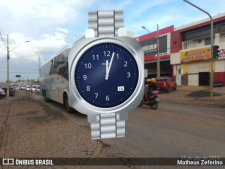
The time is **12:03**
